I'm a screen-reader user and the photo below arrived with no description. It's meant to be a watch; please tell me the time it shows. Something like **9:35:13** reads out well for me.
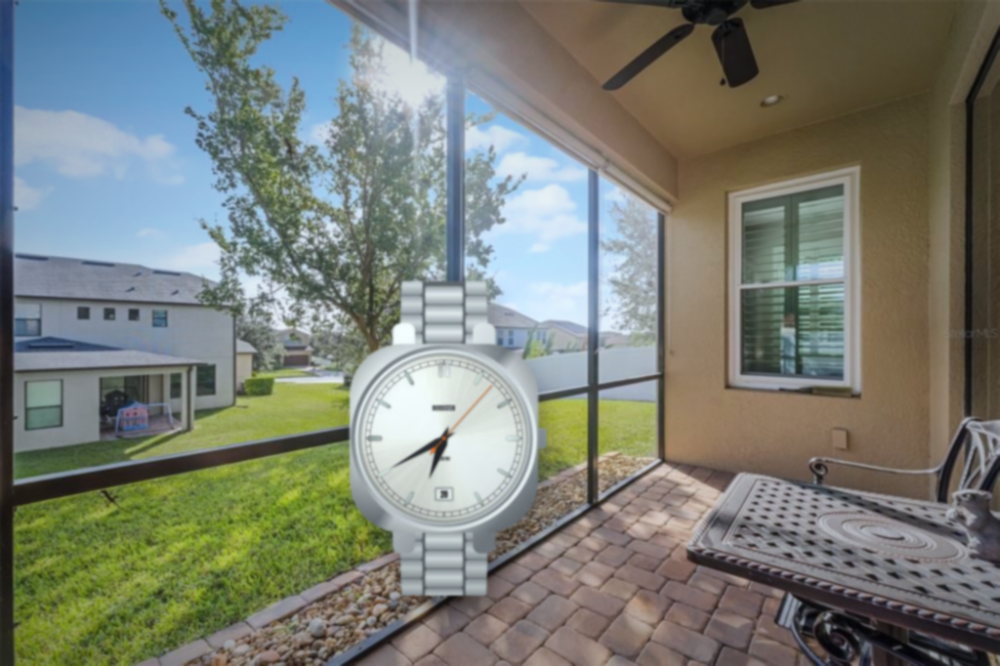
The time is **6:40:07**
